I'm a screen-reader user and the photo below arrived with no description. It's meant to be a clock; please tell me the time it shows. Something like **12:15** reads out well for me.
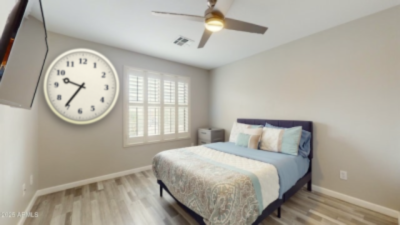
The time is **9:36**
